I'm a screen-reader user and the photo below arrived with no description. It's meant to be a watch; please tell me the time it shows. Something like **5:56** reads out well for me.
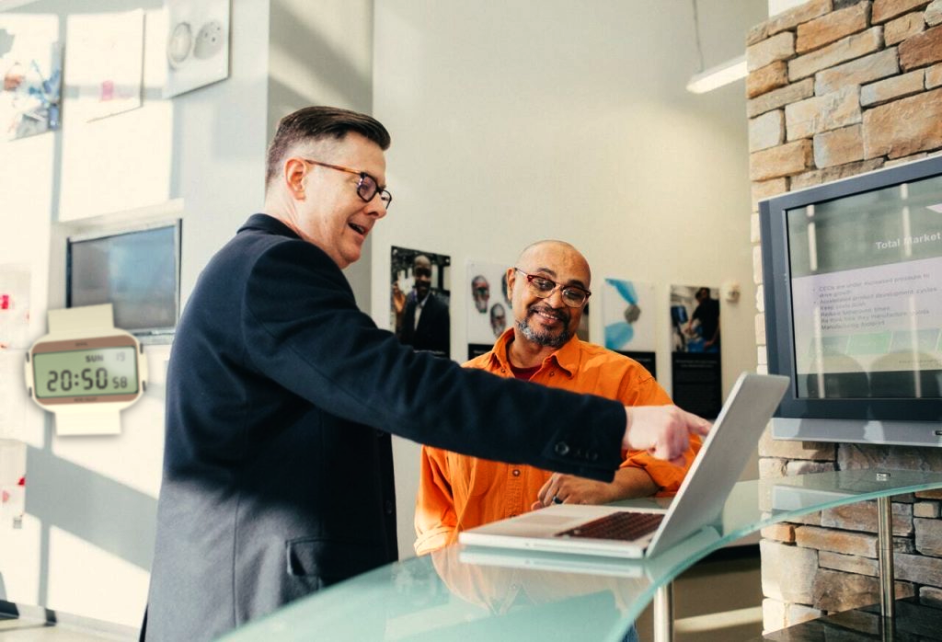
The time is **20:50**
